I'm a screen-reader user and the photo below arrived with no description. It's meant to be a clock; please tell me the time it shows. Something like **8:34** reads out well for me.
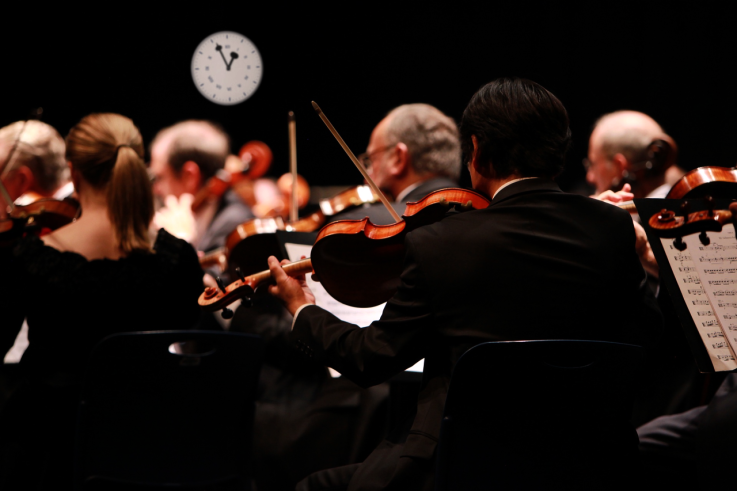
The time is **12:56**
